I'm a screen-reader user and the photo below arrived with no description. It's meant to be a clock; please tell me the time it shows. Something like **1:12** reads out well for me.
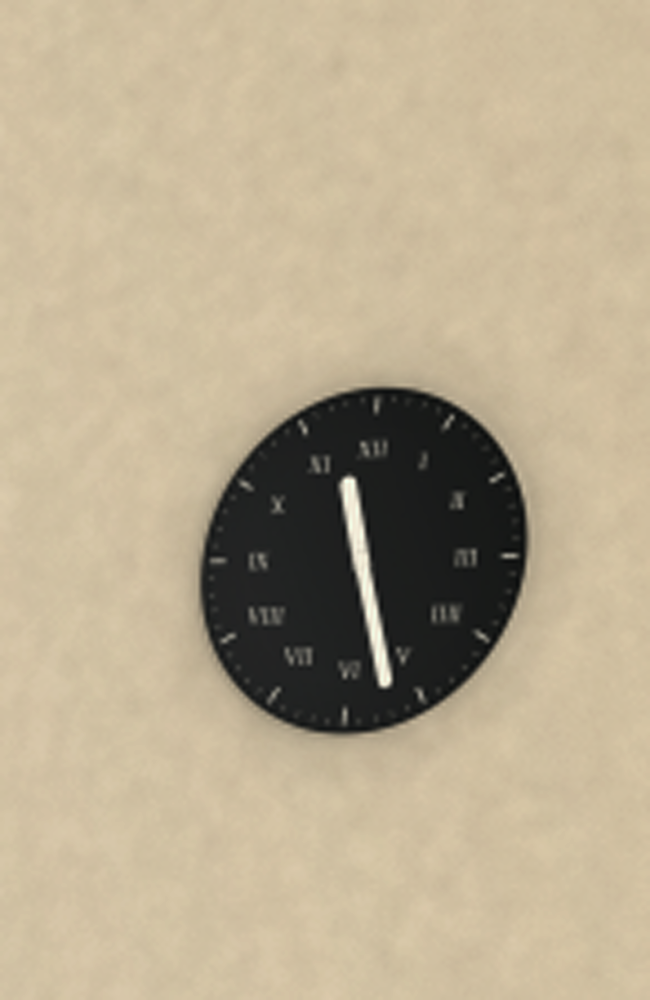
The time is **11:27**
